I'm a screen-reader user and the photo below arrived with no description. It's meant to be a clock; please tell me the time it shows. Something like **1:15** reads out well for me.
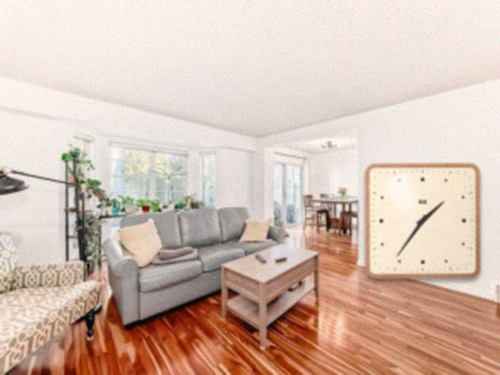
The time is **1:36**
